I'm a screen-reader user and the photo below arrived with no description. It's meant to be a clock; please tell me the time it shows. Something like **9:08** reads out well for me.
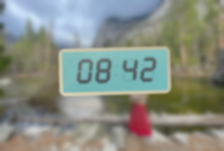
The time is **8:42**
